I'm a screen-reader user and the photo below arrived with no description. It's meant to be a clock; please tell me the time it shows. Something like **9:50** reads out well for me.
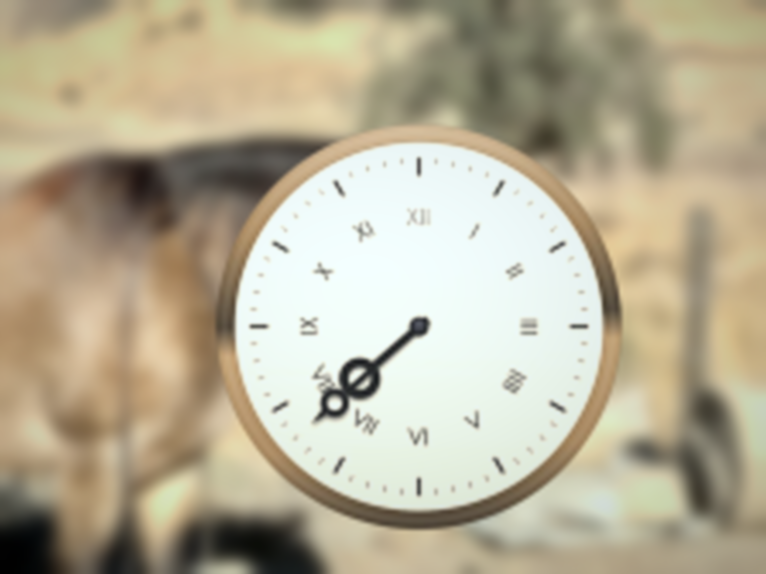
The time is **7:38**
